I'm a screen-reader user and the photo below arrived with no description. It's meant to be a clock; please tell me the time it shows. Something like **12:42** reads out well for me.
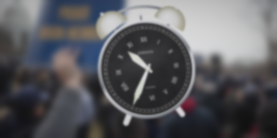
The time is **10:35**
